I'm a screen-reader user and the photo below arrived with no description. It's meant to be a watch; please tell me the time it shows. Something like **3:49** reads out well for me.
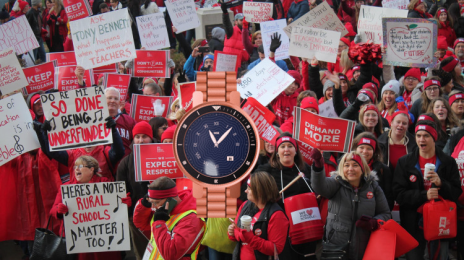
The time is **11:07**
